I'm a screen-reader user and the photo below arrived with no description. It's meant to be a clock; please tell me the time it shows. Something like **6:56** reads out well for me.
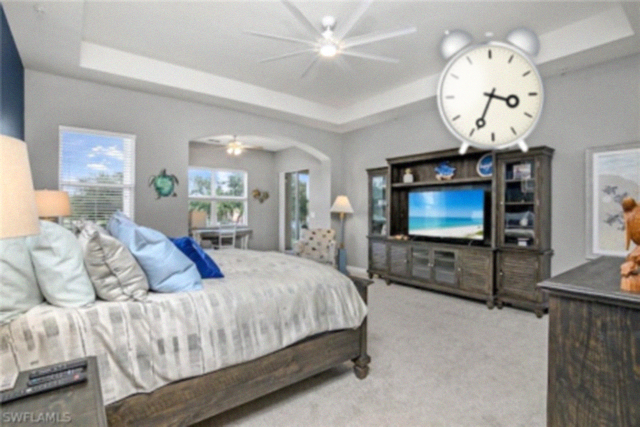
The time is **3:34**
